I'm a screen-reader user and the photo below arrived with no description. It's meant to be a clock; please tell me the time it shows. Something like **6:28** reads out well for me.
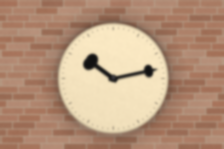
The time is **10:13**
